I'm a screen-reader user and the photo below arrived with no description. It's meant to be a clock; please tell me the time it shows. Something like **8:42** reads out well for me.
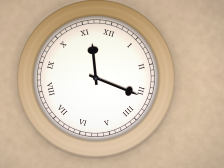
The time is **11:16**
